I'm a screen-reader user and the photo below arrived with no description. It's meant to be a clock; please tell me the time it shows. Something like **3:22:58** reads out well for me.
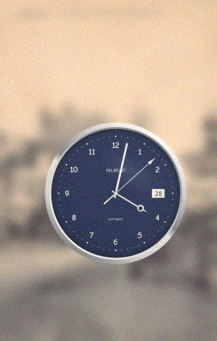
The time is **4:02:08**
